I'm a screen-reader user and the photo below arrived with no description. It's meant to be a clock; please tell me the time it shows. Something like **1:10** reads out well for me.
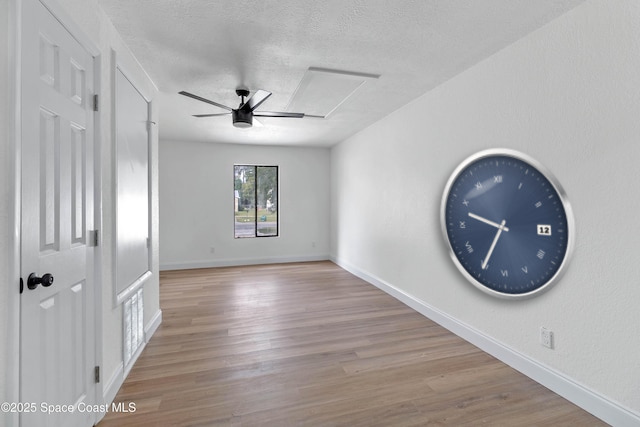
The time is **9:35**
